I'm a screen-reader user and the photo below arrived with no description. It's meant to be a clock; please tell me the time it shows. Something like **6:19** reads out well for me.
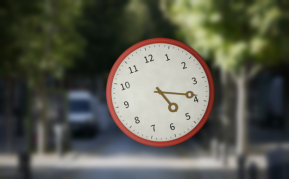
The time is **5:19**
